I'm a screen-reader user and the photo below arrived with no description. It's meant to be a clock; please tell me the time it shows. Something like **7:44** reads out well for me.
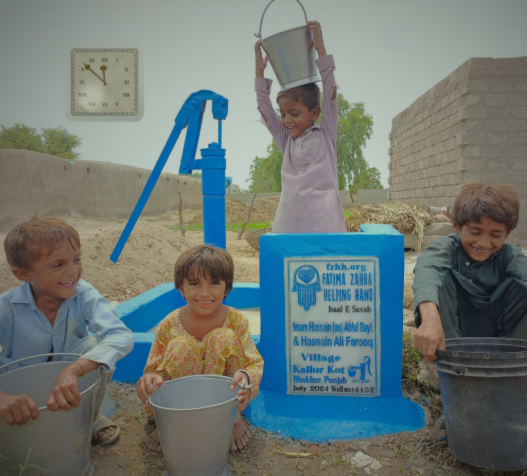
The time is **11:52**
